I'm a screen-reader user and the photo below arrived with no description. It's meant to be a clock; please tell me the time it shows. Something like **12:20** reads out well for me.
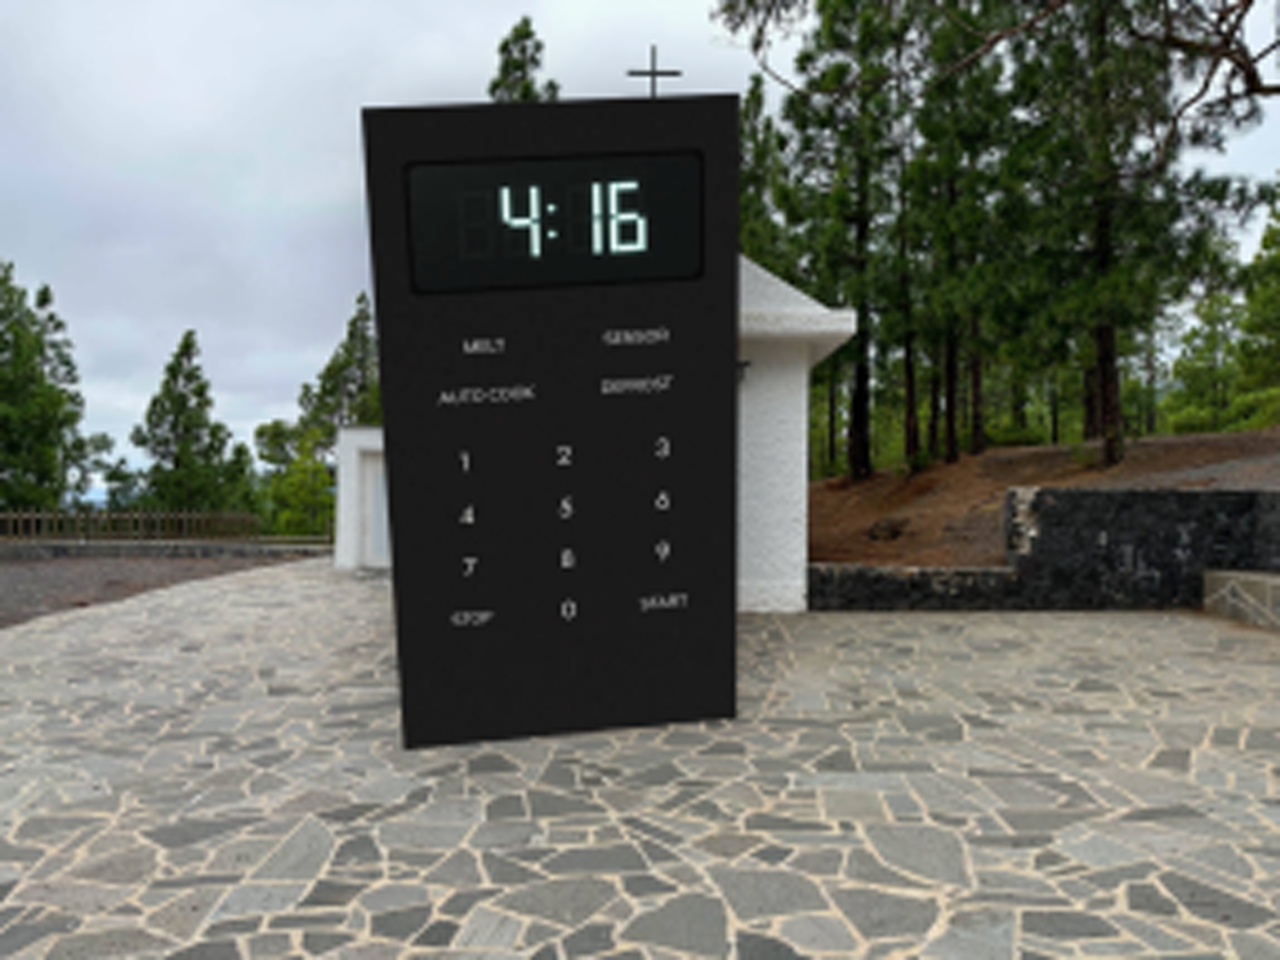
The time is **4:16**
